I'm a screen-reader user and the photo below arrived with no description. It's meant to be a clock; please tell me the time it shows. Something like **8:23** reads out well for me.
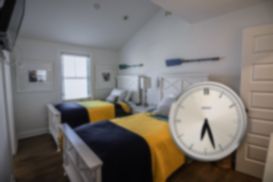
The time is **6:27**
